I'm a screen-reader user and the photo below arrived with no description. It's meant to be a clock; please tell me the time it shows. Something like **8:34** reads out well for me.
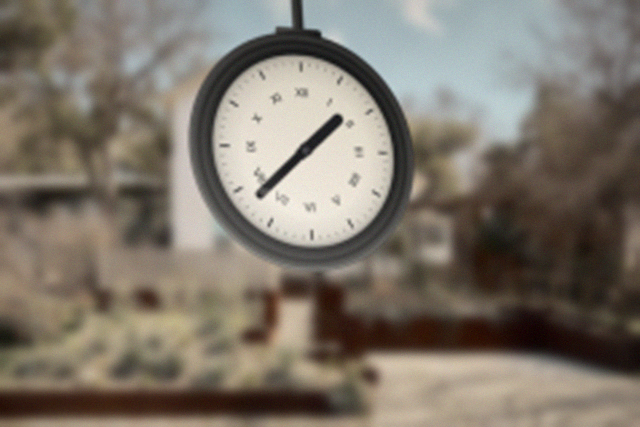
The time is **1:38**
